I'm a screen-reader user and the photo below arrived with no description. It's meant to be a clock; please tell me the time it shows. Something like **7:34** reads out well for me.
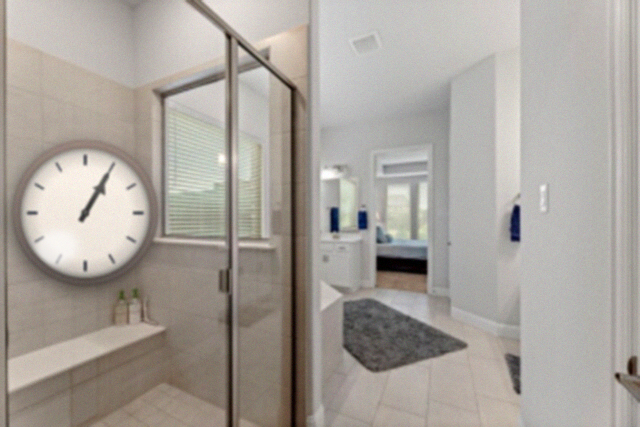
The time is **1:05**
